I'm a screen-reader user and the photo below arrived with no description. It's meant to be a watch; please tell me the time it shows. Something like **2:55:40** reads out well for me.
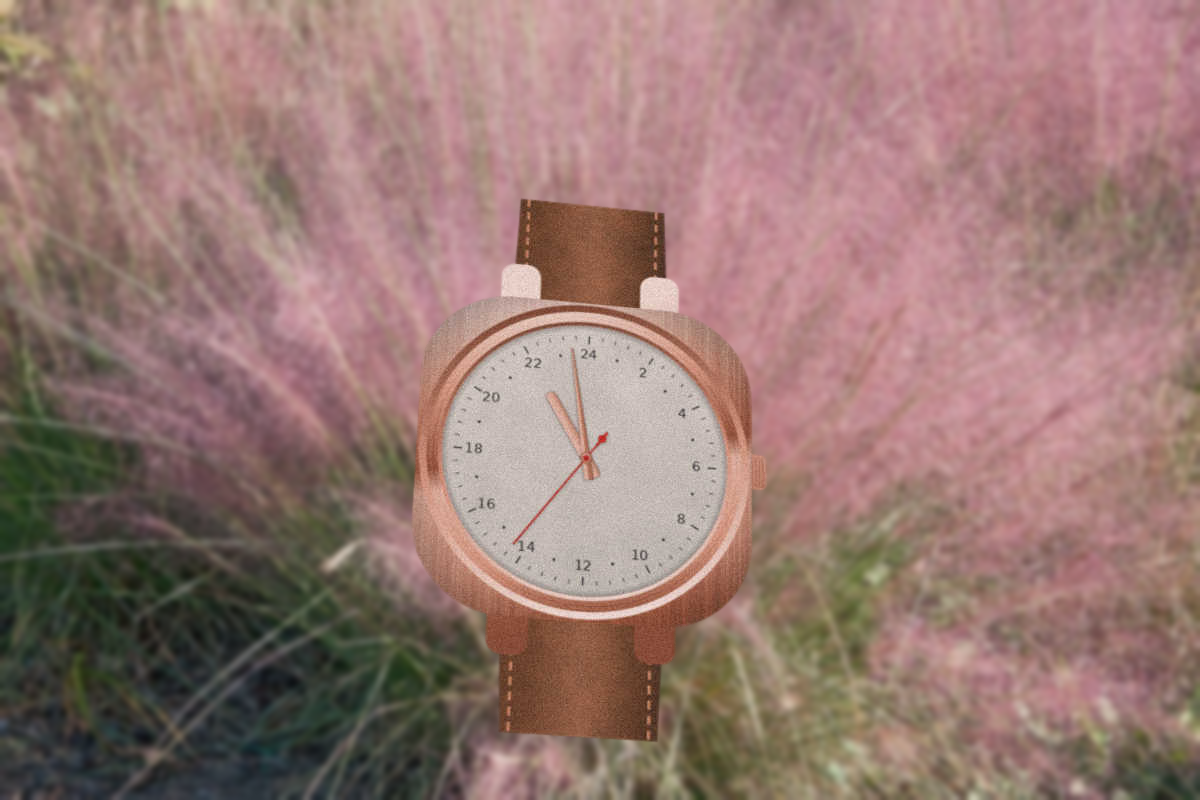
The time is **21:58:36**
